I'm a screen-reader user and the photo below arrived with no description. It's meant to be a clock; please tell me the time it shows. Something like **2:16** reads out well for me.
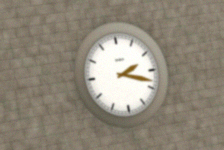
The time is **2:18**
